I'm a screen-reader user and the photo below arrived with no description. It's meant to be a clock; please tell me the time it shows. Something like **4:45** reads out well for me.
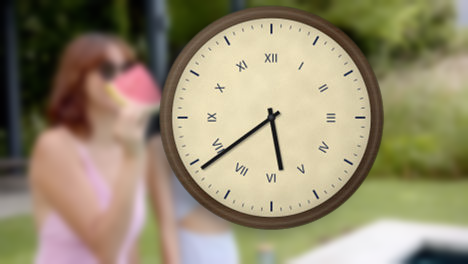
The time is **5:39**
